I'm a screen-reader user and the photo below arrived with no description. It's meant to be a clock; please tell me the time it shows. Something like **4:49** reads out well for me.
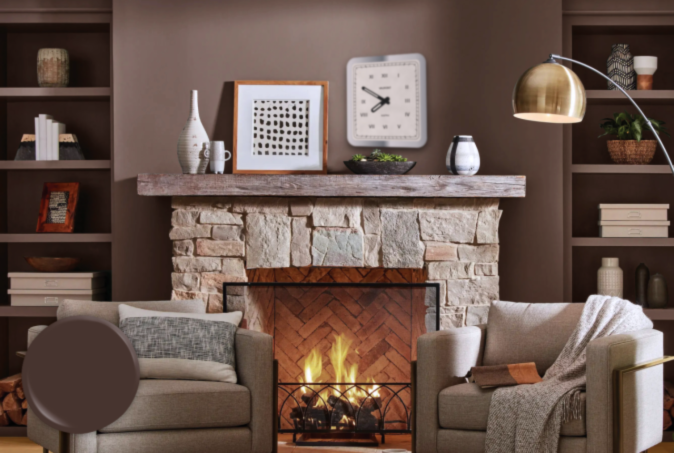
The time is **7:50**
